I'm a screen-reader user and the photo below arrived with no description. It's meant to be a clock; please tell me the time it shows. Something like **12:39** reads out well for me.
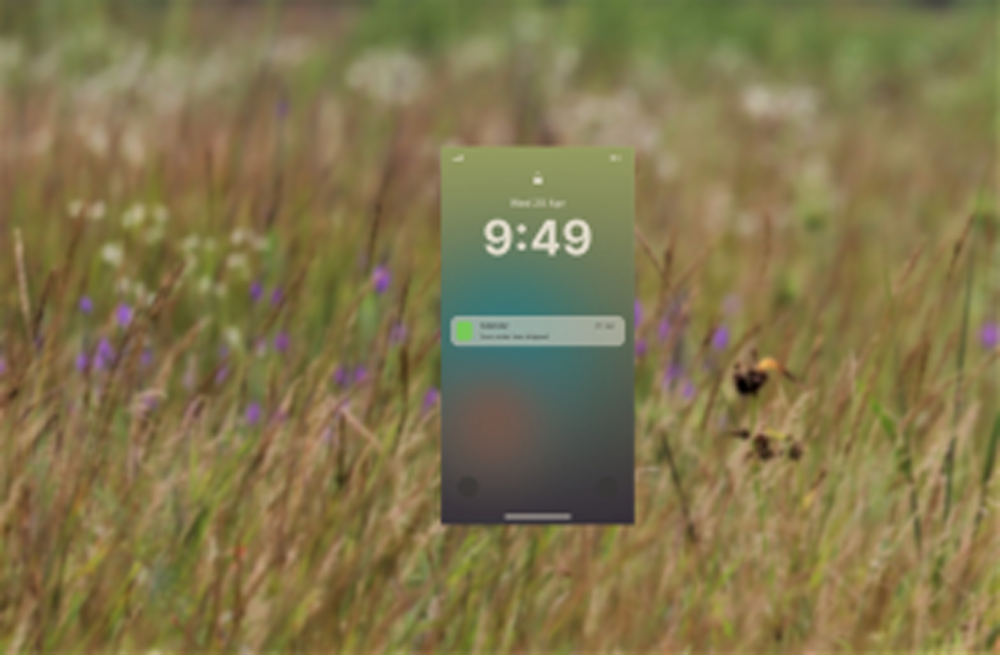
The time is **9:49**
